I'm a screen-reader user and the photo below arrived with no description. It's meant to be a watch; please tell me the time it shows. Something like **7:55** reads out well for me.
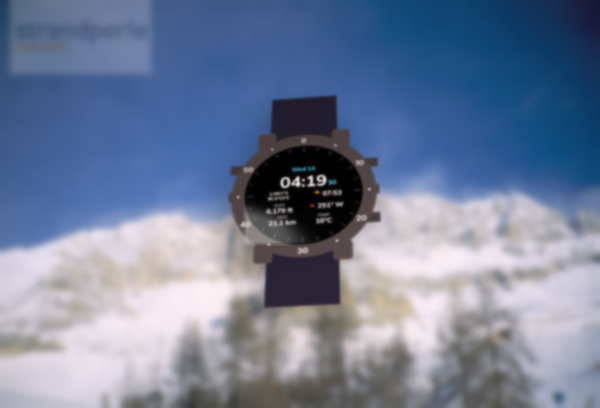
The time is **4:19**
